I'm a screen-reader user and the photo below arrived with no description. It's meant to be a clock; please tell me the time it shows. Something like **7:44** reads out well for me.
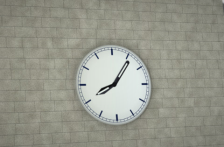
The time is **8:06**
